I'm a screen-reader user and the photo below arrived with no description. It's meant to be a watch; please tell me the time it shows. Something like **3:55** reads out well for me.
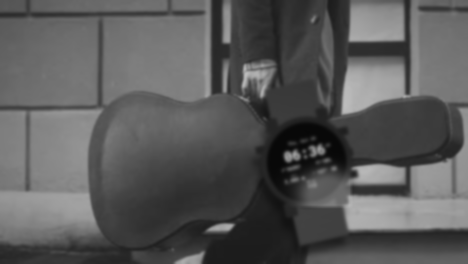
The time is **6:36**
